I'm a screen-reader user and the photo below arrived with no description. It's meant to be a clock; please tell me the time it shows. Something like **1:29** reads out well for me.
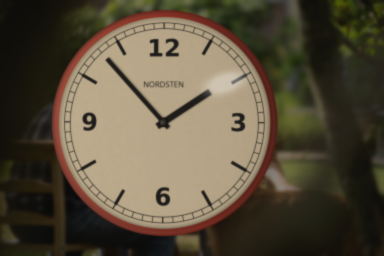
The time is **1:53**
